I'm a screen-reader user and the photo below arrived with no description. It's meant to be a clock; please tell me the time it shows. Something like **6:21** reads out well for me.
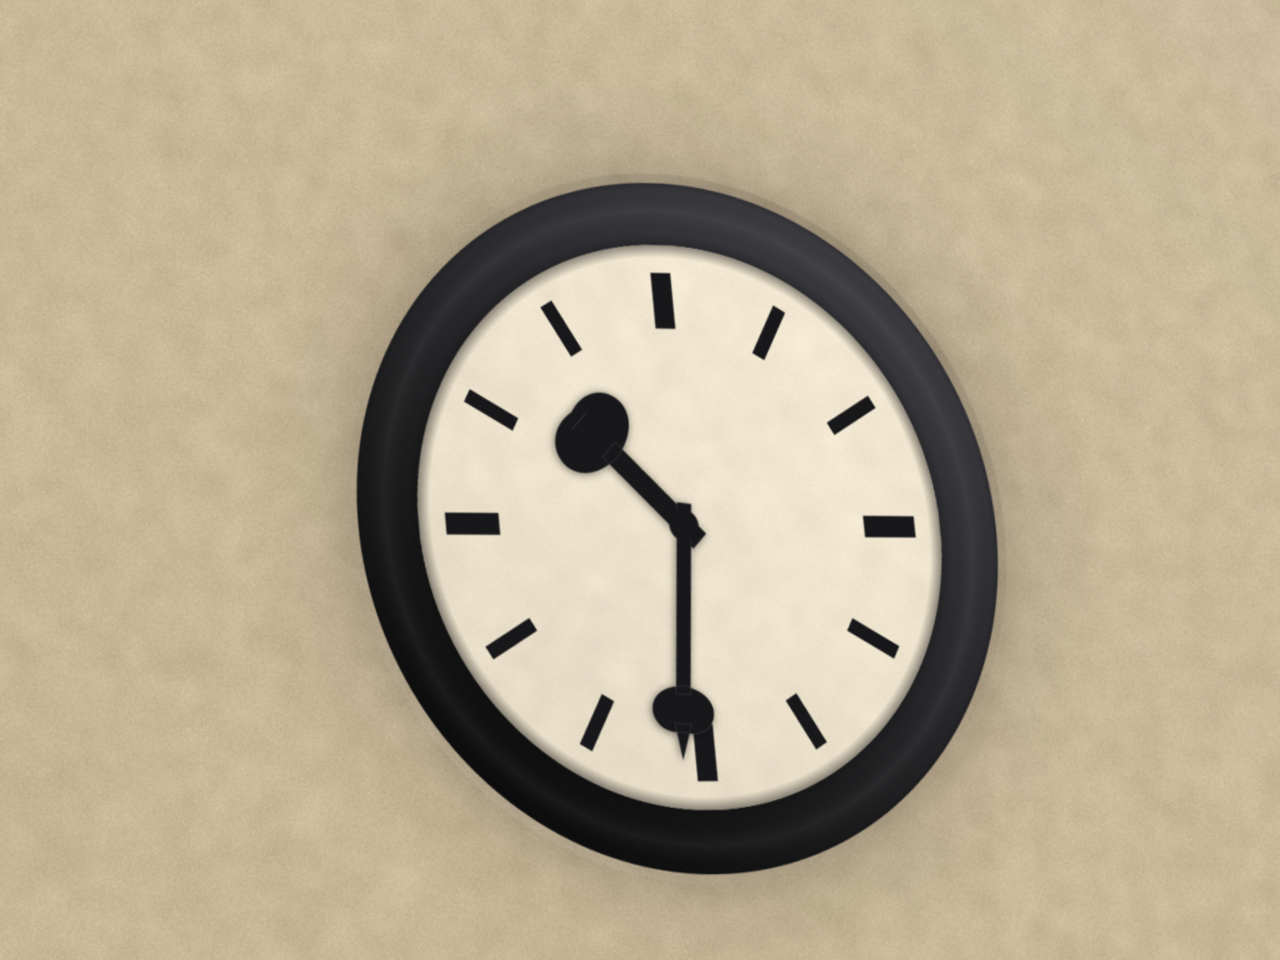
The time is **10:31**
